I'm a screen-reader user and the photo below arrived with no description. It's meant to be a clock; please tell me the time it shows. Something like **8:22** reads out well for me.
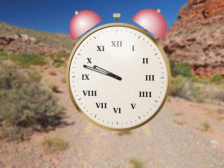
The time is **9:48**
